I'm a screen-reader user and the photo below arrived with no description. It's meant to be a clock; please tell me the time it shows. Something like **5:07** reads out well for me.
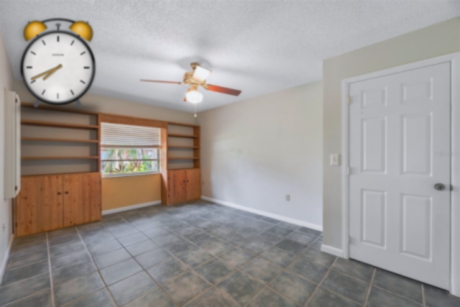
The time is **7:41**
